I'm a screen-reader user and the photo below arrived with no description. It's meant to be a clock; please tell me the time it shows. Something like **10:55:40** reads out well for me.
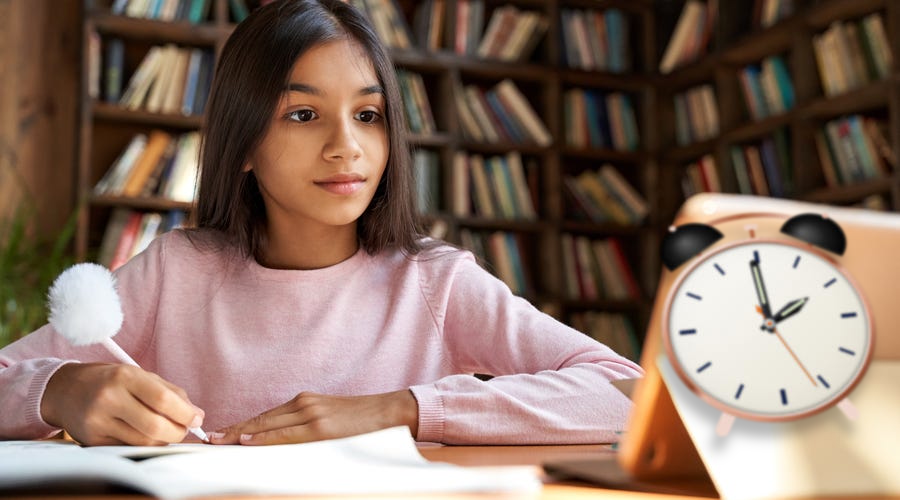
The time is **1:59:26**
